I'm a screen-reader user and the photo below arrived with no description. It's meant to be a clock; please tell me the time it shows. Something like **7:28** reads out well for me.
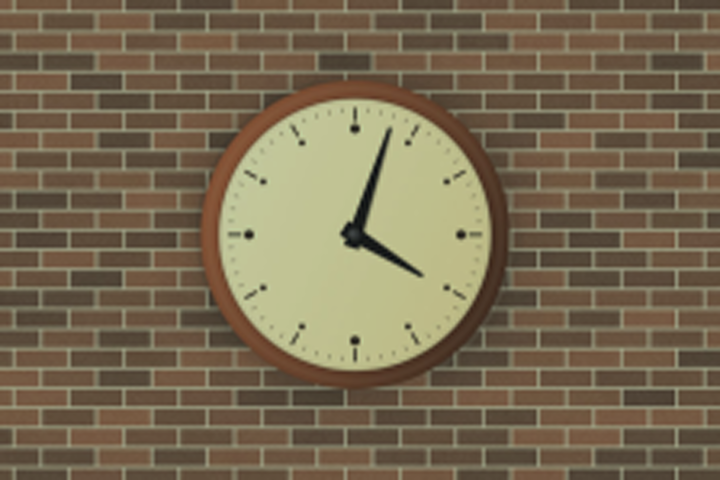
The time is **4:03**
